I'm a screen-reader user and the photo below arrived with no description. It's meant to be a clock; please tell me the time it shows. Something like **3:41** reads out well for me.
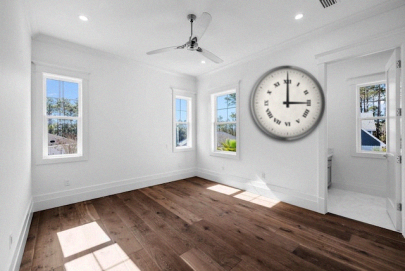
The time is **3:00**
